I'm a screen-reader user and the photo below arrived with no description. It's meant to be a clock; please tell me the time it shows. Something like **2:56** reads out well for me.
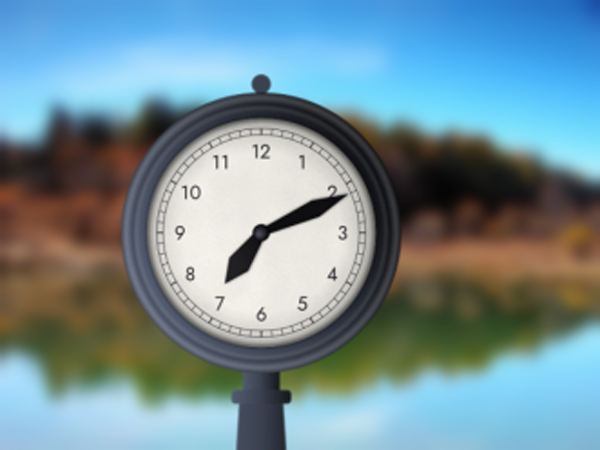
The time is **7:11**
